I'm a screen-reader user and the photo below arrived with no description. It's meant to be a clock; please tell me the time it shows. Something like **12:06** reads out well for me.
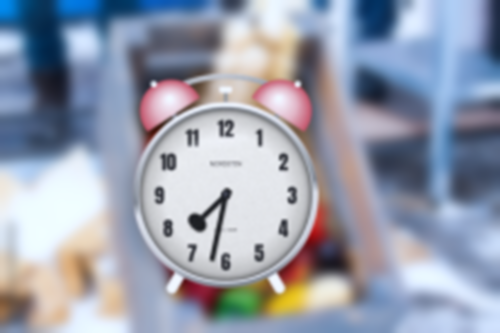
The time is **7:32**
